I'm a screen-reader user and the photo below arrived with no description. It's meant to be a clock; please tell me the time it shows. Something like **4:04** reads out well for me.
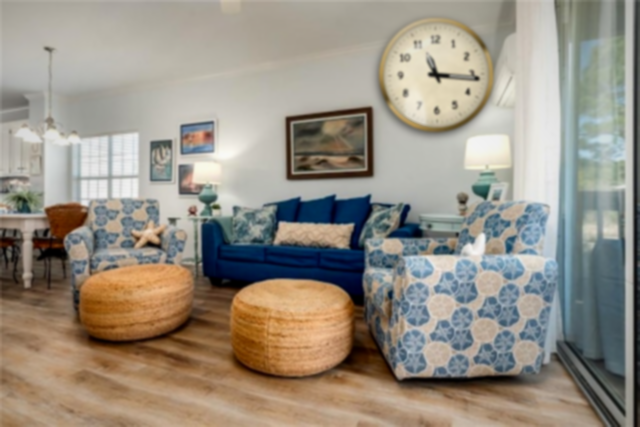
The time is **11:16**
